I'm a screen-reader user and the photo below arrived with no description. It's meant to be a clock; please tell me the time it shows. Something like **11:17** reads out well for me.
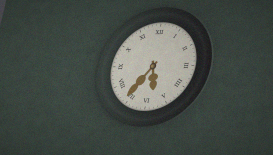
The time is **5:36**
